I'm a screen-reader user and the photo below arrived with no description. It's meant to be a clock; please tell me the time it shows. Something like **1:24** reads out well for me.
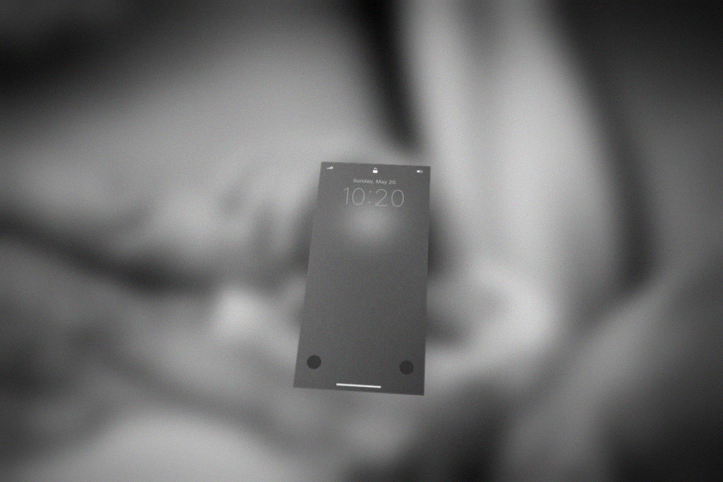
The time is **10:20**
